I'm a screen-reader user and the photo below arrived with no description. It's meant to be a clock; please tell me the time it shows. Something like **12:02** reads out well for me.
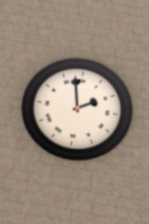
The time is **1:58**
